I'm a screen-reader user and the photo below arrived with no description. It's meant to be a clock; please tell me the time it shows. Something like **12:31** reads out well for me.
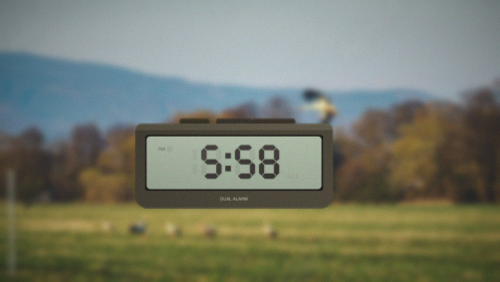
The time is **5:58**
